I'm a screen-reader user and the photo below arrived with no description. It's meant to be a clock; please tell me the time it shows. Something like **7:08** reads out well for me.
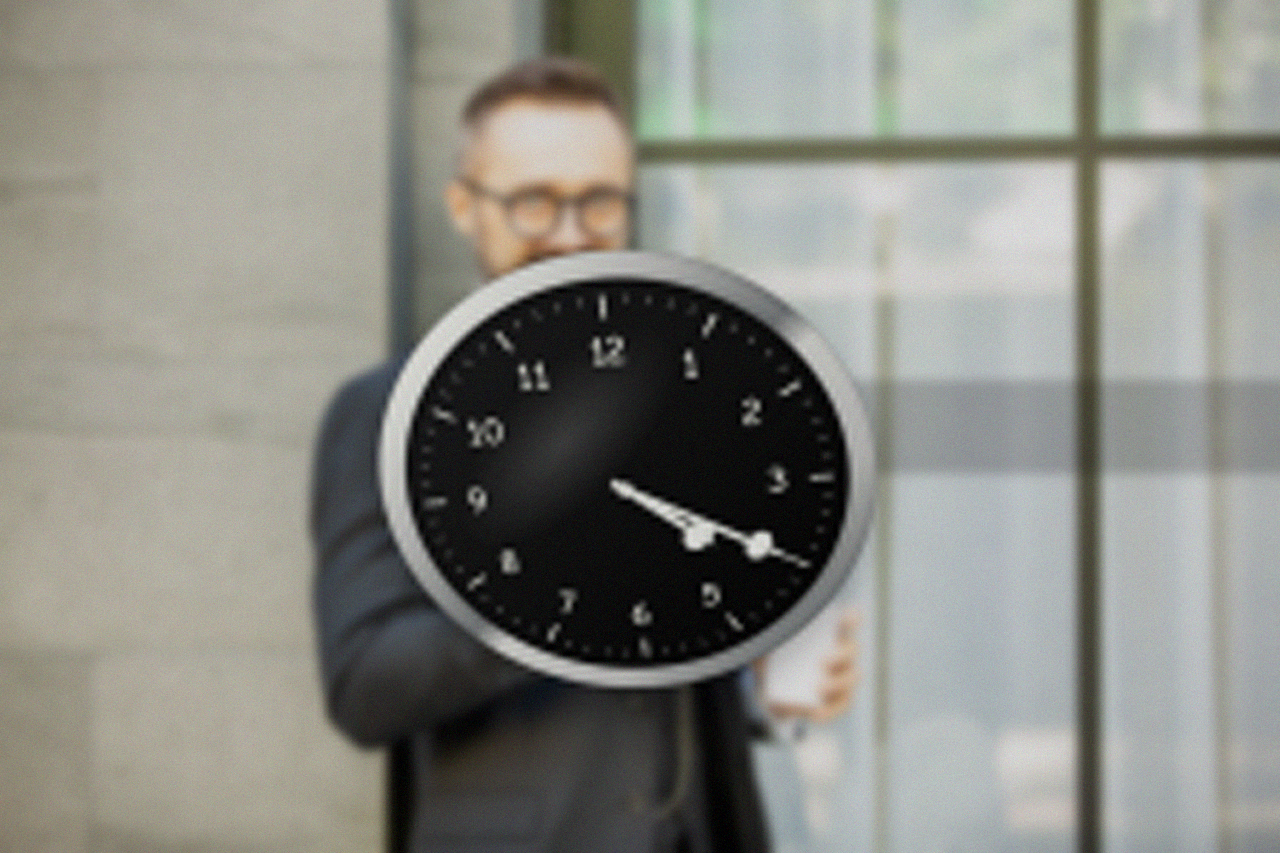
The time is **4:20**
